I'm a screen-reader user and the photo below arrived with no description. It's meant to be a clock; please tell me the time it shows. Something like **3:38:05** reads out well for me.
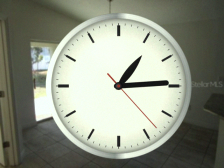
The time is **1:14:23**
